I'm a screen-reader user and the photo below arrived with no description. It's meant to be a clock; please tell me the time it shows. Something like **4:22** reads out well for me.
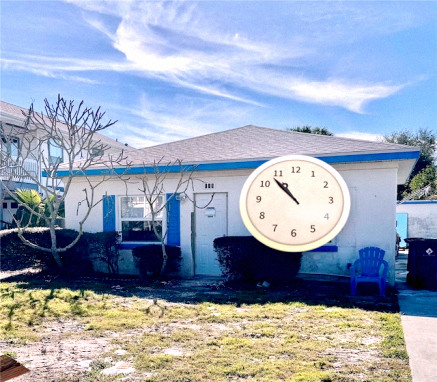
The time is **10:53**
